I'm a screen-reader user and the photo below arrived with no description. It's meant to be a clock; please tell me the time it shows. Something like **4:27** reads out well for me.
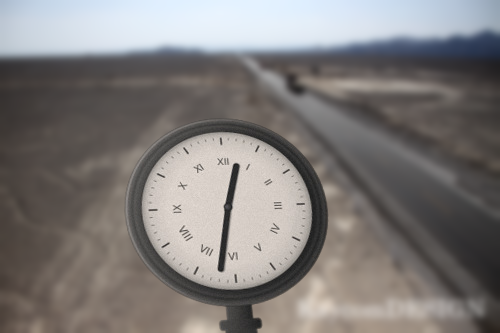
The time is **12:32**
